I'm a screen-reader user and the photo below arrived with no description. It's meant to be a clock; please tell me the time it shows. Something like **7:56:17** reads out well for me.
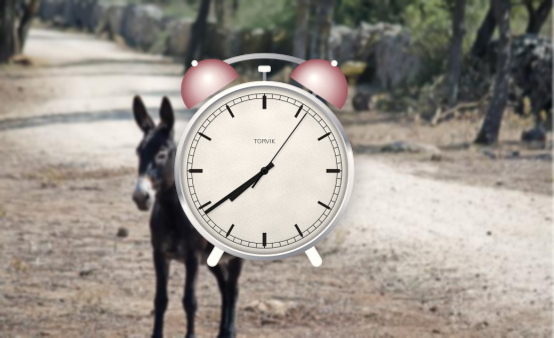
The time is **7:39:06**
